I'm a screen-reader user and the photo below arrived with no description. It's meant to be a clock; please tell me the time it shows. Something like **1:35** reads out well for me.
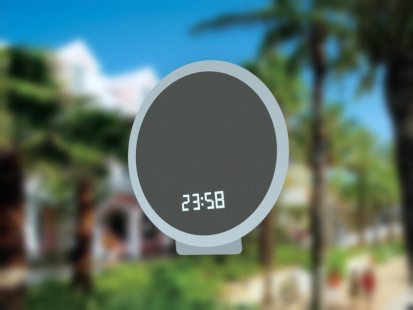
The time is **23:58**
